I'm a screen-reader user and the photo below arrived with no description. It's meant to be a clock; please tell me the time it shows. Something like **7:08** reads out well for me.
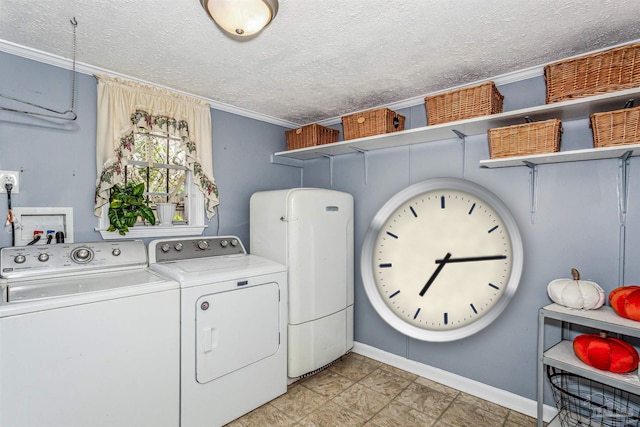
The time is **7:15**
